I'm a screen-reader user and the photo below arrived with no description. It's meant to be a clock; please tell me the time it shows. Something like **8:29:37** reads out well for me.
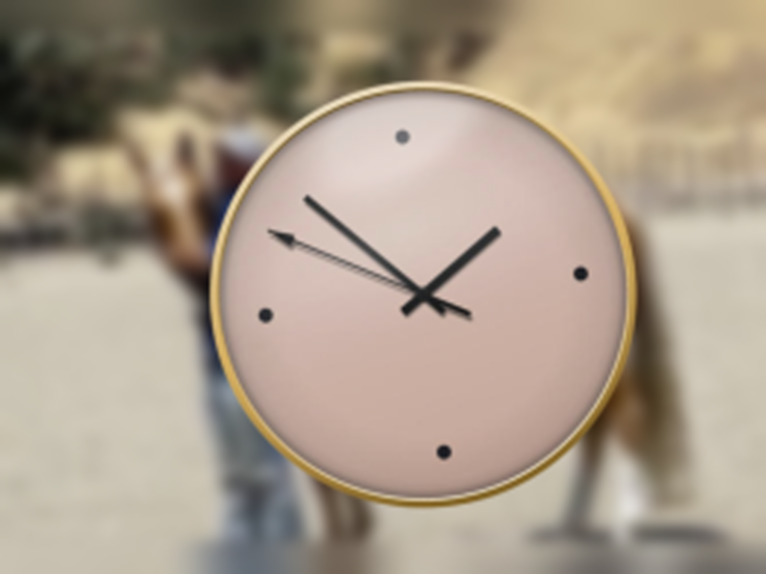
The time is **1:52:50**
